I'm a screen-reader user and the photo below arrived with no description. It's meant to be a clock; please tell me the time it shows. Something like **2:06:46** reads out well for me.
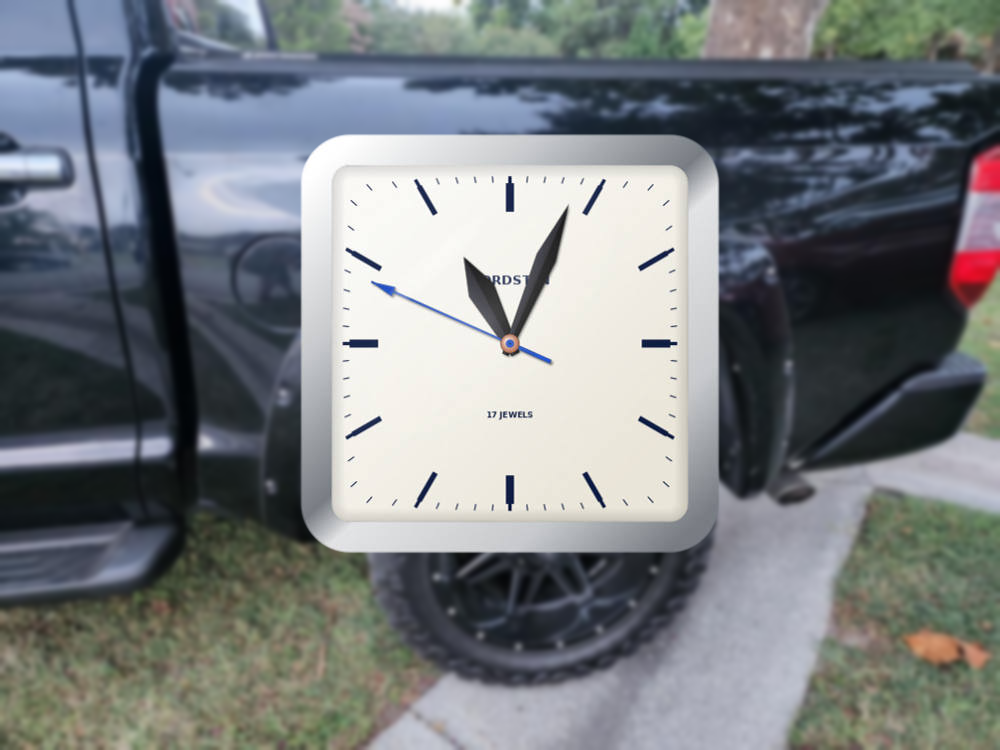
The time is **11:03:49**
